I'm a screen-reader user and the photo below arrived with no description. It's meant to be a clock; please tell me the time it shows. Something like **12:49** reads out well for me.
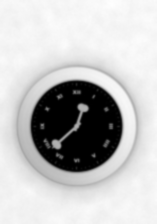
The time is **12:38**
